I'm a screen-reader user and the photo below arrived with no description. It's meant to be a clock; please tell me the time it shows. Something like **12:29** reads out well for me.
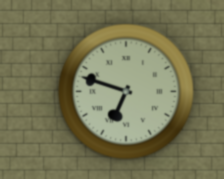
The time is **6:48**
